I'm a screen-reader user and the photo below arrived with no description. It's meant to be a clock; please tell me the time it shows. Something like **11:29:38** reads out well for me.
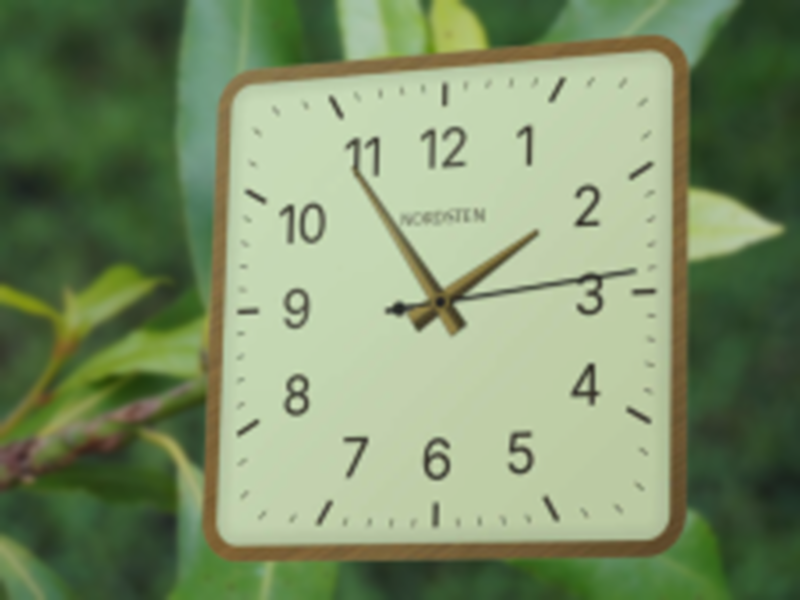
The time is **1:54:14**
